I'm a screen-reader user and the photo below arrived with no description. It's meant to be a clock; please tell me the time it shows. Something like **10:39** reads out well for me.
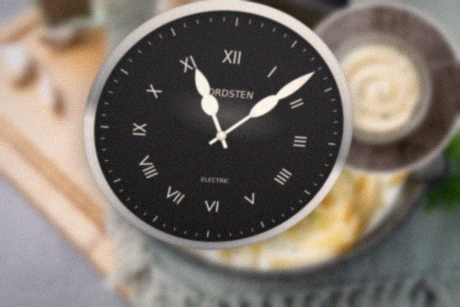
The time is **11:08**
